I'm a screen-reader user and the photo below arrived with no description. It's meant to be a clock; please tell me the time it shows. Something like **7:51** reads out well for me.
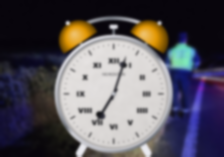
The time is **7:03**
